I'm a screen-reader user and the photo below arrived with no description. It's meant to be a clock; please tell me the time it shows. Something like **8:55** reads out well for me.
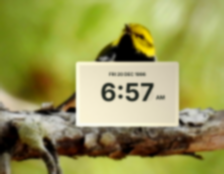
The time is **6:57**
